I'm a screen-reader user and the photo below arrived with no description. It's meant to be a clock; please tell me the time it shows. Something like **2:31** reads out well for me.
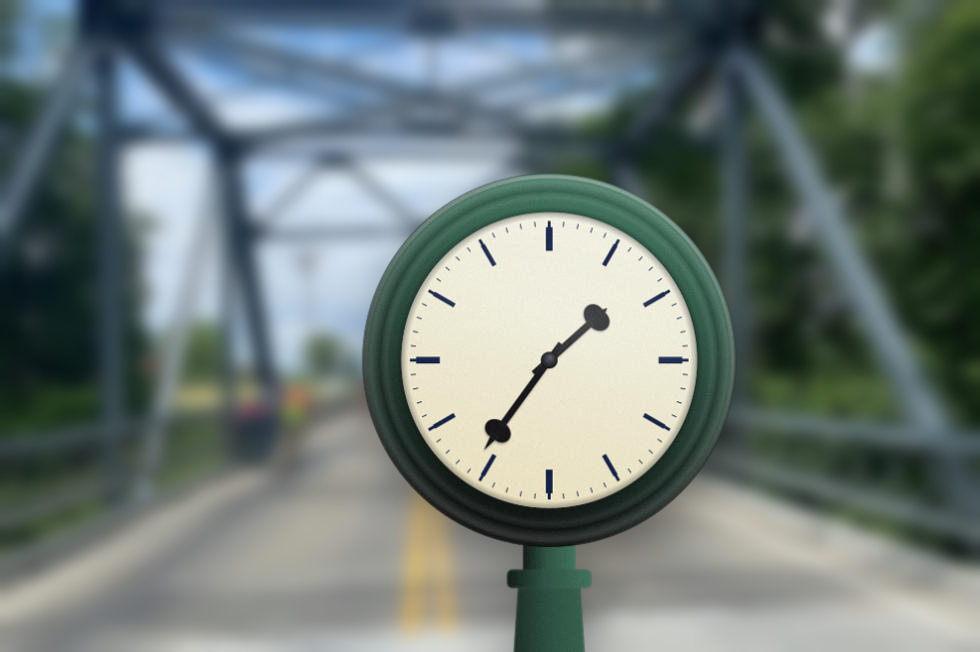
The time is **1:36**
